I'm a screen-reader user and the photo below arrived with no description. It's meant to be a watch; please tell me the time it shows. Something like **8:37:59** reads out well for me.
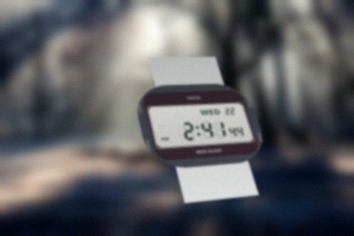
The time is **2:41:44**
